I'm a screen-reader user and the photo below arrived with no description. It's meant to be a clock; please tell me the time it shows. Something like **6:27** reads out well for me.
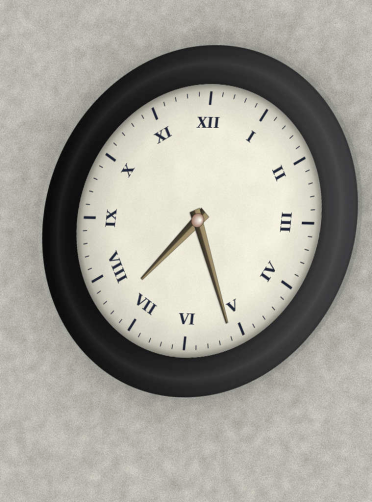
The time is **7:26**
